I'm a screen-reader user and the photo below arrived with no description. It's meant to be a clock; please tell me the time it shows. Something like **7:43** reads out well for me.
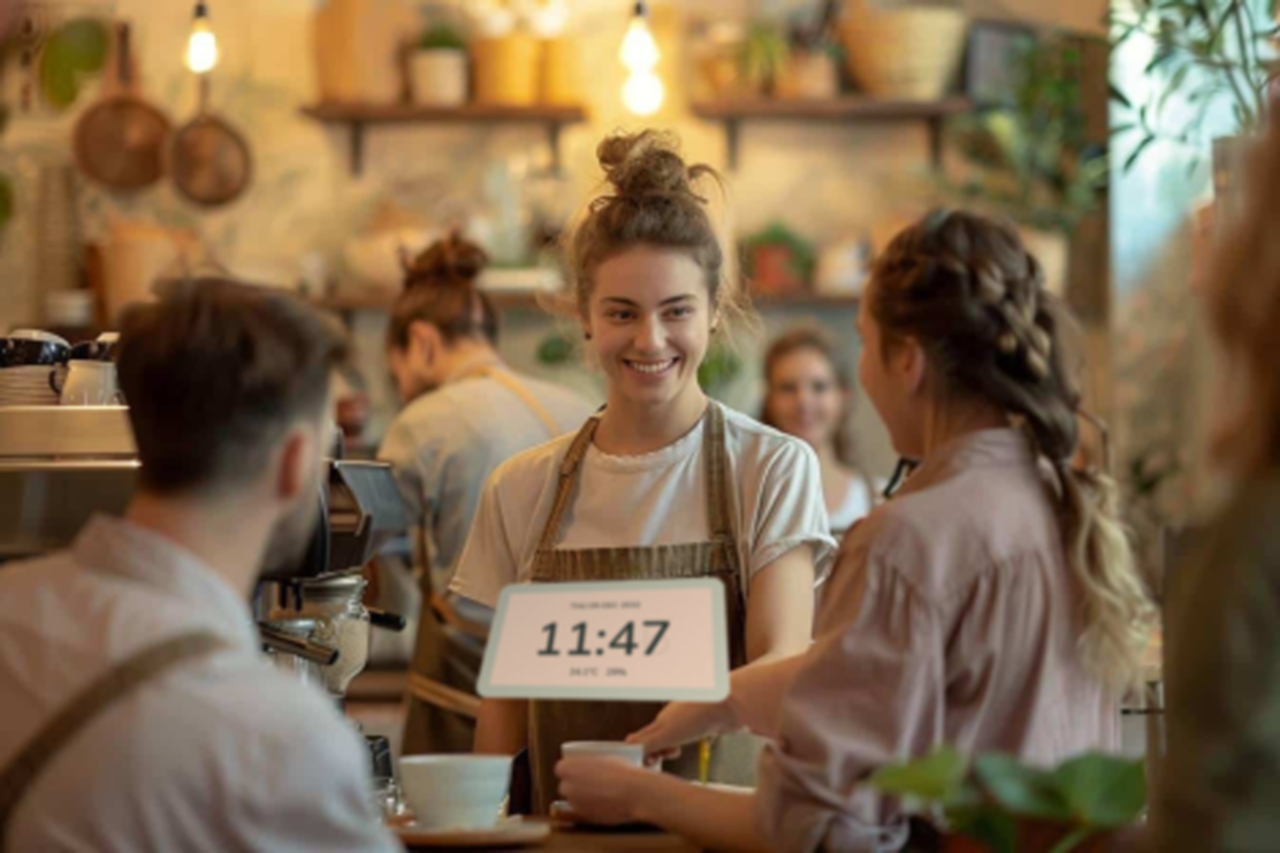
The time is **11:47**
